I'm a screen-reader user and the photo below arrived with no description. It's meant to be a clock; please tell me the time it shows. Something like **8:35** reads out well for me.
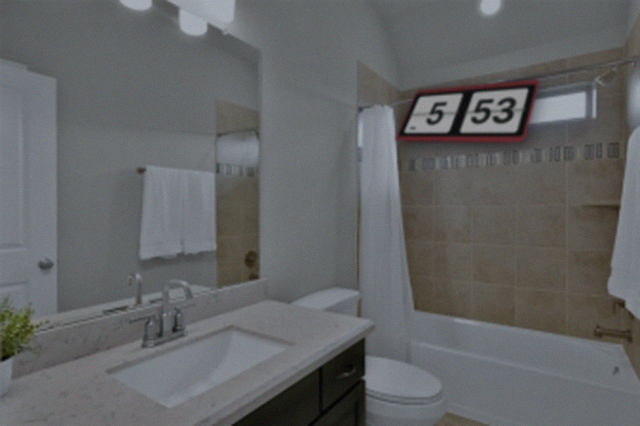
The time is **5:53**
